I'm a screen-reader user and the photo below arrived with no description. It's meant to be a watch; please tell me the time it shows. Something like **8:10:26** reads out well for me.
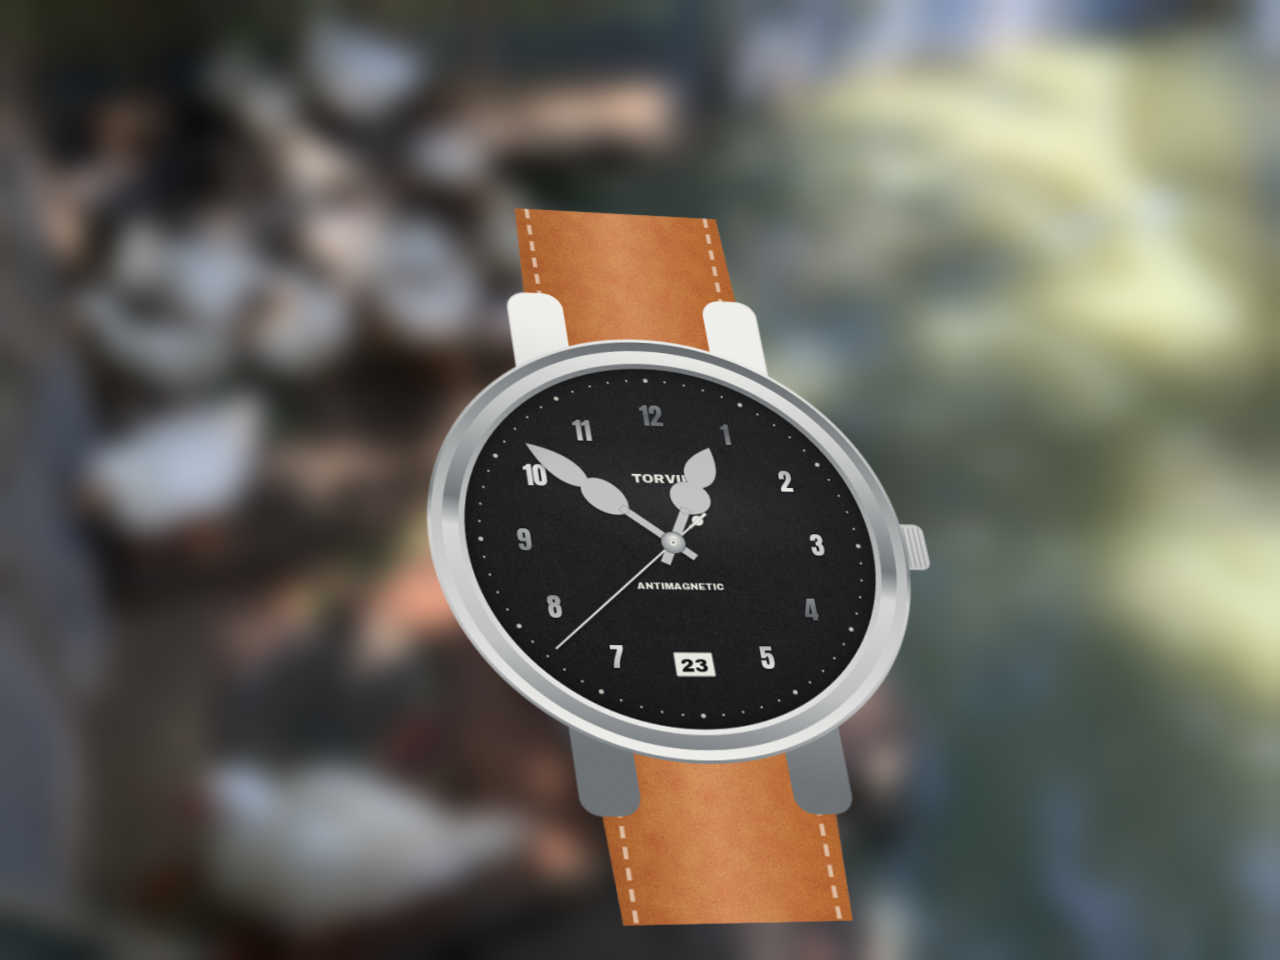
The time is **12:51:38**
